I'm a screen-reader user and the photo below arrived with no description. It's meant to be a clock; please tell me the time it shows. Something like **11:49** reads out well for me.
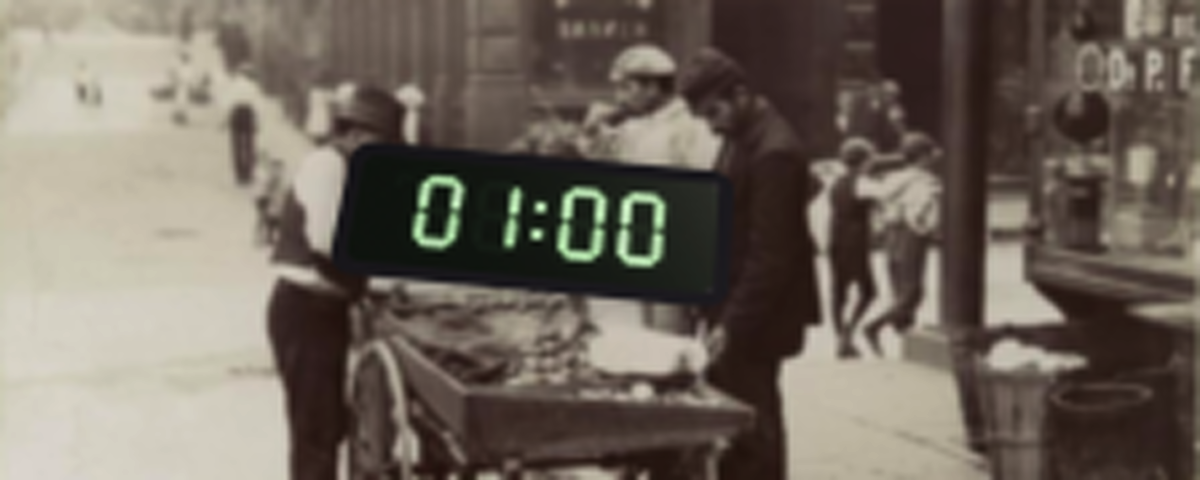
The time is **1:00**
